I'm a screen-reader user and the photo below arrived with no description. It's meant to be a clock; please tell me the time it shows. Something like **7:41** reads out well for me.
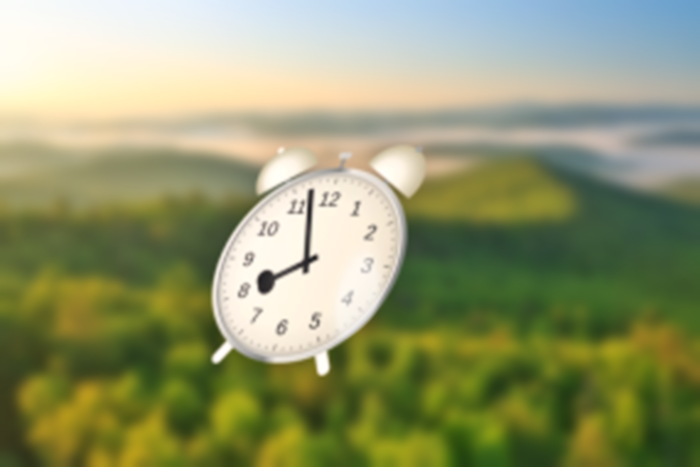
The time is **7:57**
